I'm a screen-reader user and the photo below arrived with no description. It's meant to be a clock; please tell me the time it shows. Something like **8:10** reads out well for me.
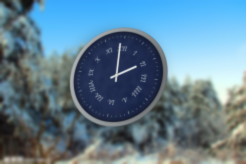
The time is **1:59**
